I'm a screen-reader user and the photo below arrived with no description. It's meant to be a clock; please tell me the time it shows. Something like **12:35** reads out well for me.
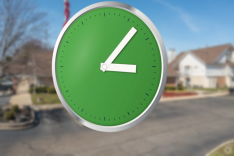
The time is **3:07**
